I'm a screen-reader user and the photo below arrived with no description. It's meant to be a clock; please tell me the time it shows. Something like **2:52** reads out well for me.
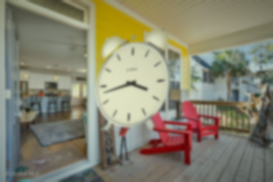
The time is **3:43**
